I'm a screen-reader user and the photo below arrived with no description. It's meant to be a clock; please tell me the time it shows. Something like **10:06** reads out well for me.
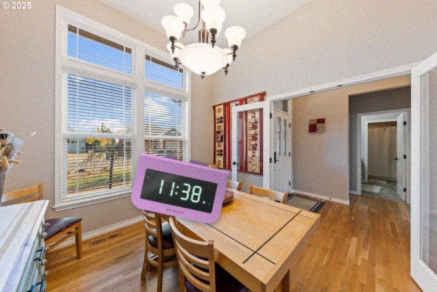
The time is **11:38**
